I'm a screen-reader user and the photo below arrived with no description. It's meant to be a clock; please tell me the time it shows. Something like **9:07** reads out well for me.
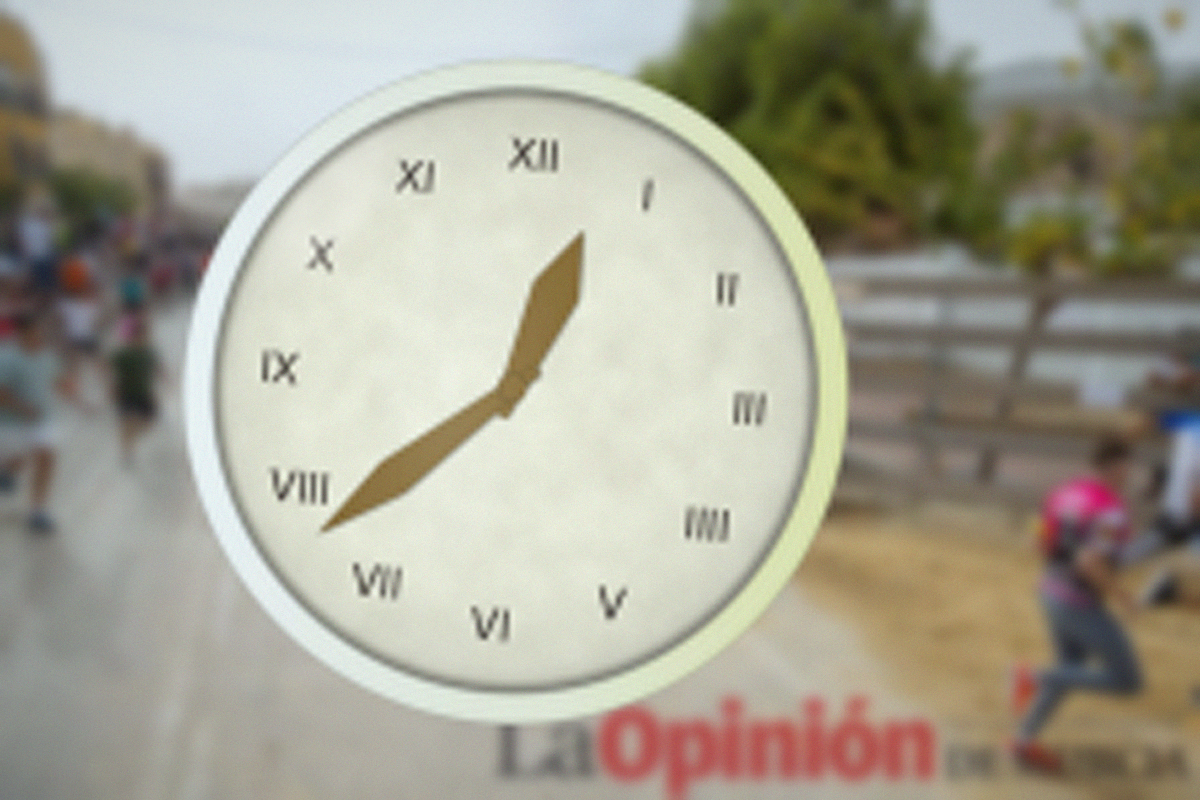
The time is **12:38**
